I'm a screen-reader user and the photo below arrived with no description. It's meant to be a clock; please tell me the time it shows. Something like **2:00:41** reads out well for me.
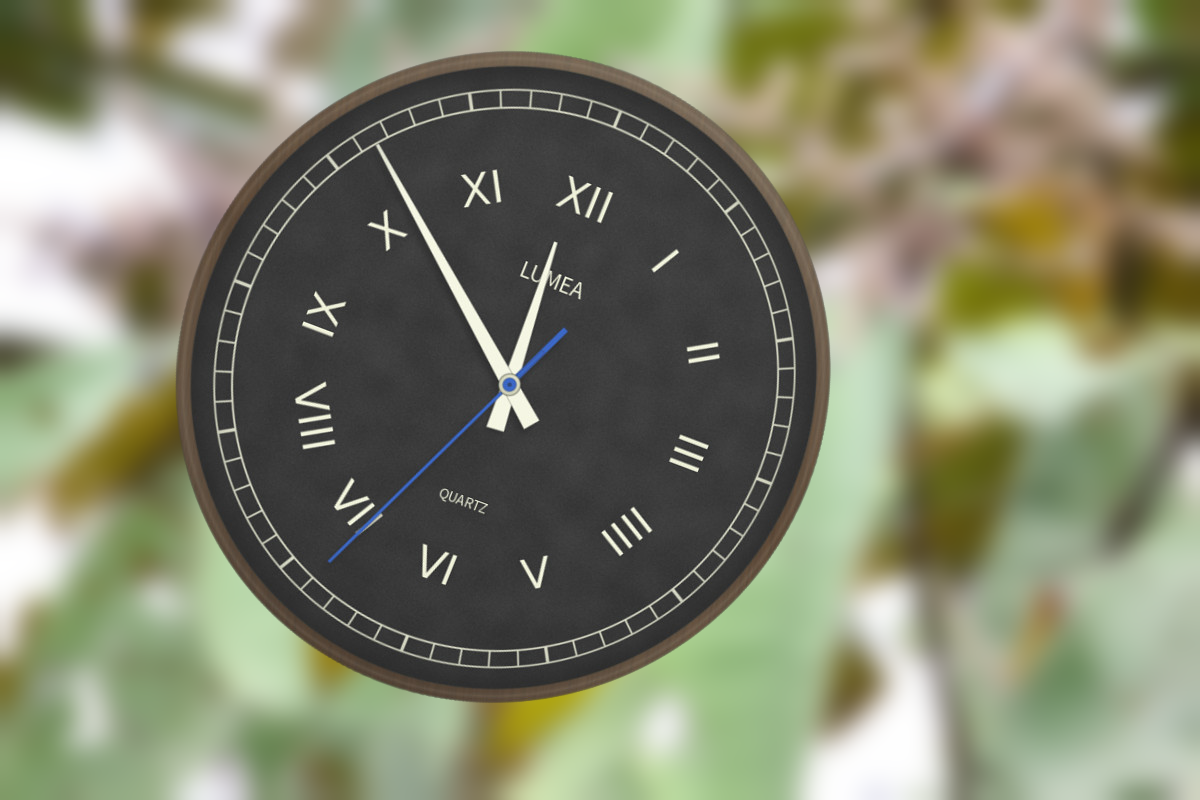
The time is **11:51:34**
